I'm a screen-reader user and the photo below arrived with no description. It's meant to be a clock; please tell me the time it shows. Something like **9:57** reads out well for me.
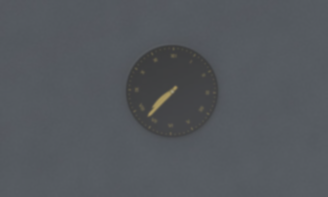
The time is **7:37**
